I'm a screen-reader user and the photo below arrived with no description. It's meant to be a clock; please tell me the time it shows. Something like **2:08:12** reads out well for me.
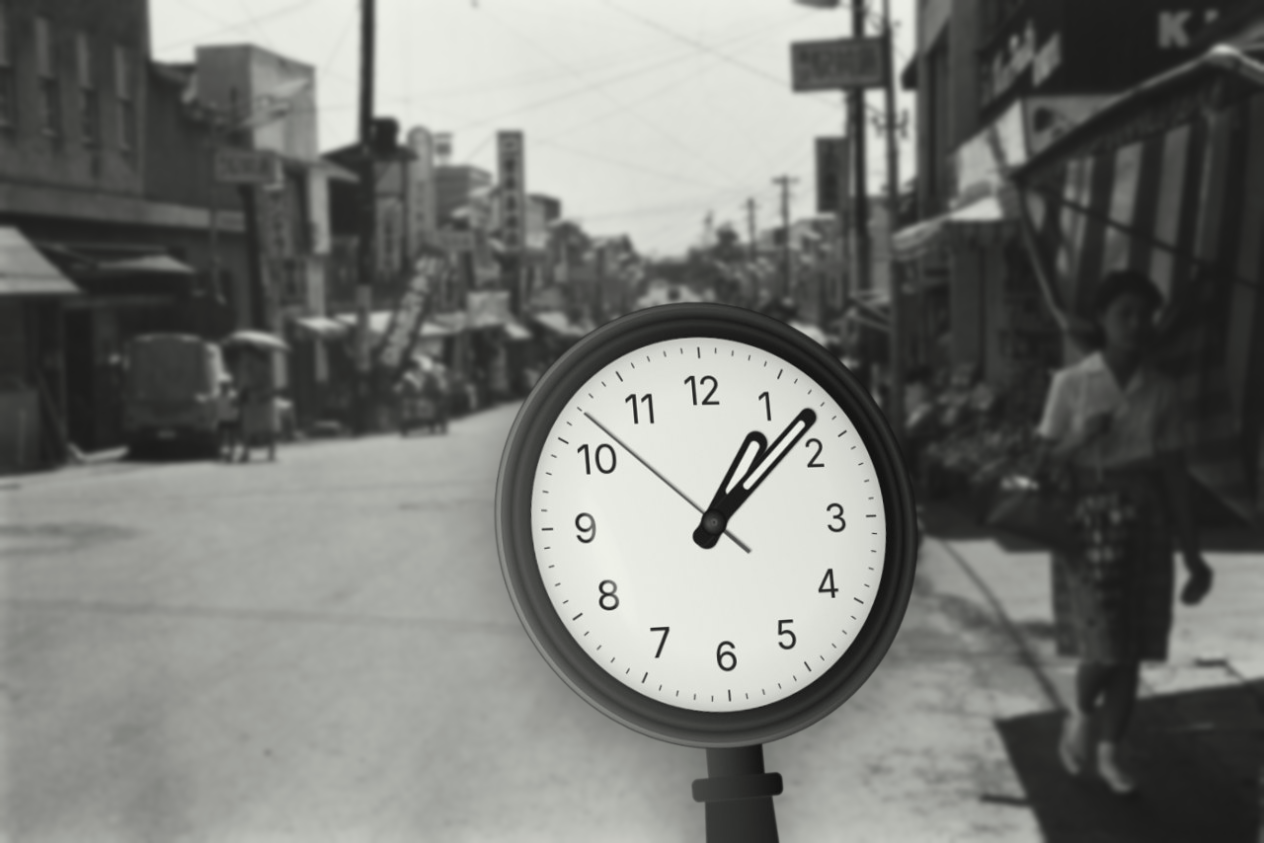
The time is **1:07:52**
